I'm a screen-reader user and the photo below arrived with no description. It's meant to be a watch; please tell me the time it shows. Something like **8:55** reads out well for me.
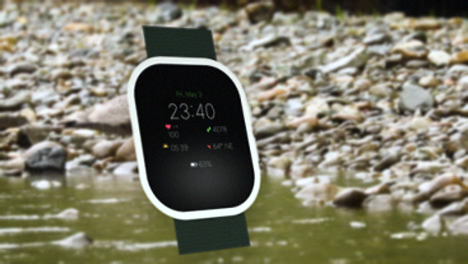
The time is **23:40**
